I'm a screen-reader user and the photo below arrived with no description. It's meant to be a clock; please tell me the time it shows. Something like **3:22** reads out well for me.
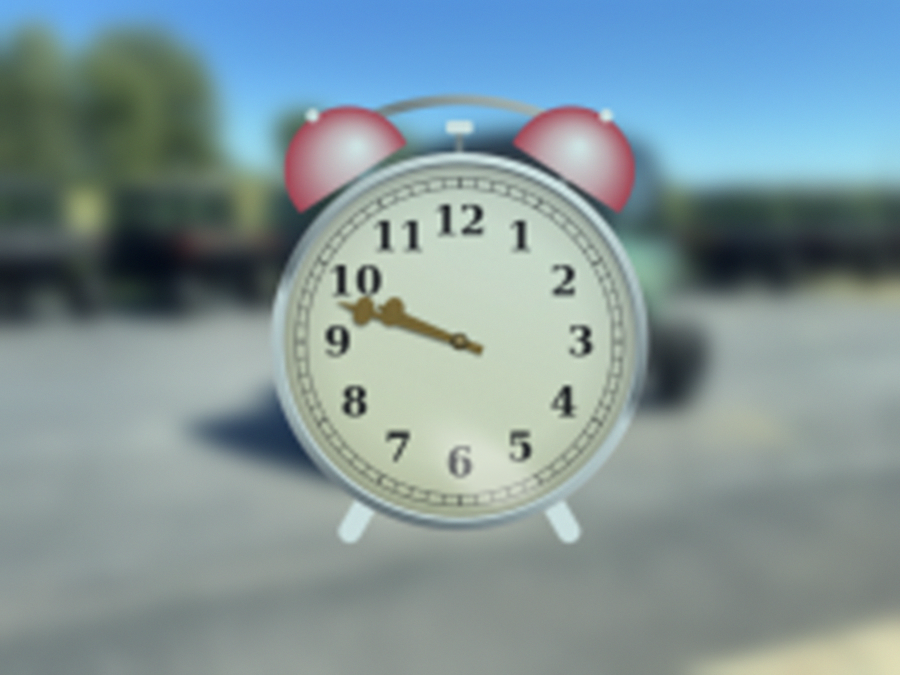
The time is **9:48**
